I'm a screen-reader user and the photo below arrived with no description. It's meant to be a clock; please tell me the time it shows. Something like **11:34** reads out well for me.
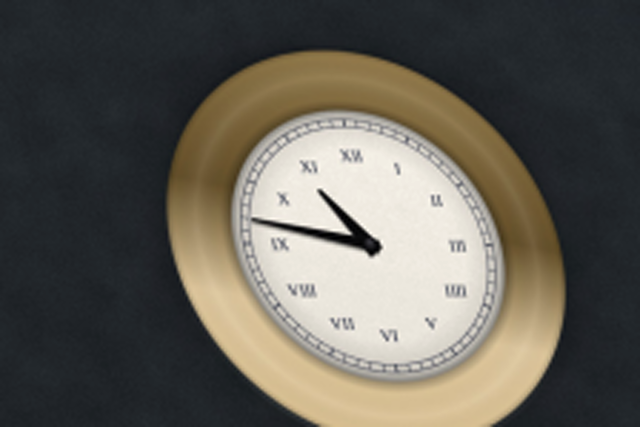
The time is **10:47**
